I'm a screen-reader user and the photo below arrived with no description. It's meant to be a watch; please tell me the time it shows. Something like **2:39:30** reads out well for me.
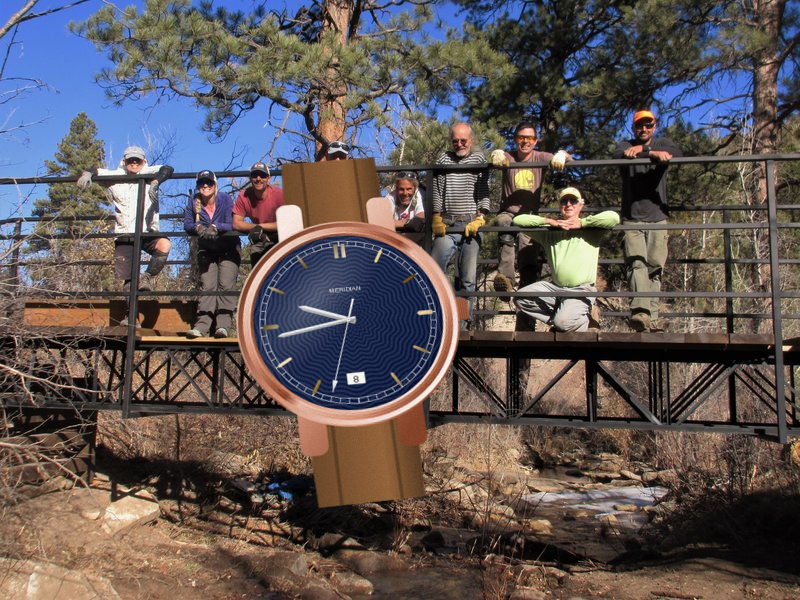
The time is **9:43:33**
